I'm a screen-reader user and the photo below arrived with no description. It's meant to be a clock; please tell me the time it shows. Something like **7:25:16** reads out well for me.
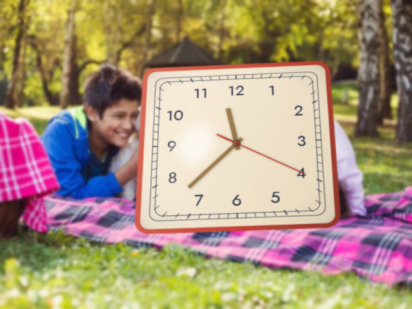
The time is **11:37:20**
